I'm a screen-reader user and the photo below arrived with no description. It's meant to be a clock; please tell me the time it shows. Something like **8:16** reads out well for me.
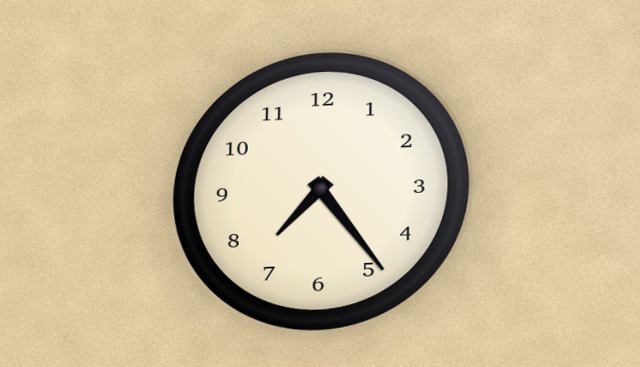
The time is **7:24**
